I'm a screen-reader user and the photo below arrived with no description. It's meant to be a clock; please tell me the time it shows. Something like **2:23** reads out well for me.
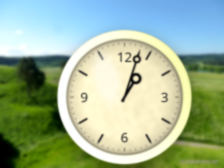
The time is **1:03**
